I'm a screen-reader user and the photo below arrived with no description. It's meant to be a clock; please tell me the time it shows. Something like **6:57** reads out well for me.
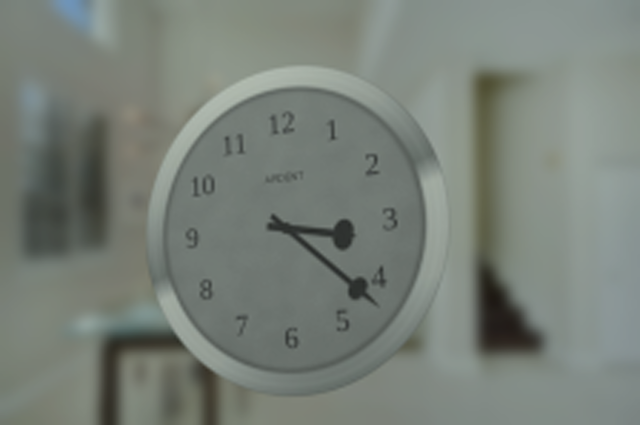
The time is **3:22**
